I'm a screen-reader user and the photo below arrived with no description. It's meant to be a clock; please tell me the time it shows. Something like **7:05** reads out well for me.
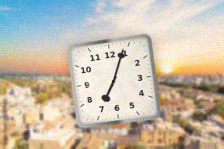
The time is **7:04**
